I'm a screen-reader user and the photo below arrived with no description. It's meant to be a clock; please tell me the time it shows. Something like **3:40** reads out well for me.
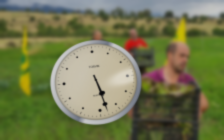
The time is **5:28**
